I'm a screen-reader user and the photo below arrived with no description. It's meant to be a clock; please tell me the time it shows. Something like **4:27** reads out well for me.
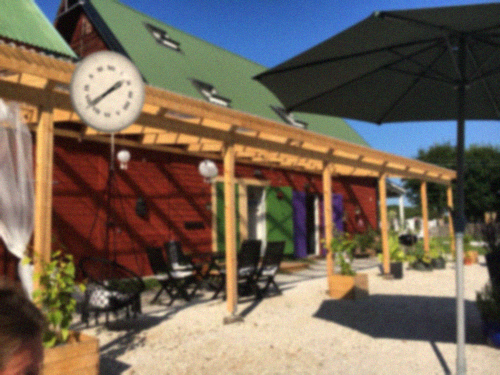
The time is **1:38**
